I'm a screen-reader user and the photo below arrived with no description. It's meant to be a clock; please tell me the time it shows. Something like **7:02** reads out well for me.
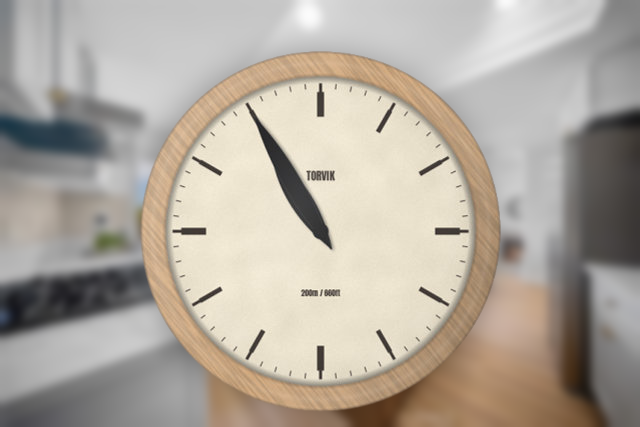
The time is **10:55**
